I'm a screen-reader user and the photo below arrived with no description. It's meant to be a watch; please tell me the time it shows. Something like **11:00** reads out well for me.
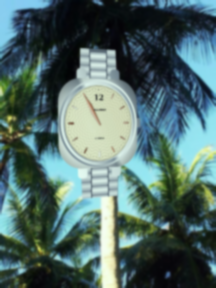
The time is **10:55**
